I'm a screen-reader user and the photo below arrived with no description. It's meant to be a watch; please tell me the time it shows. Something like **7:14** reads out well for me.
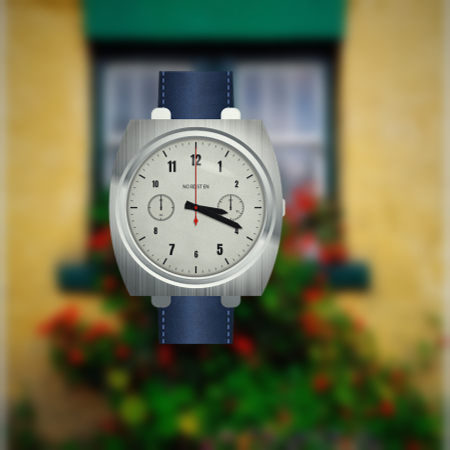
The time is **3:19**
